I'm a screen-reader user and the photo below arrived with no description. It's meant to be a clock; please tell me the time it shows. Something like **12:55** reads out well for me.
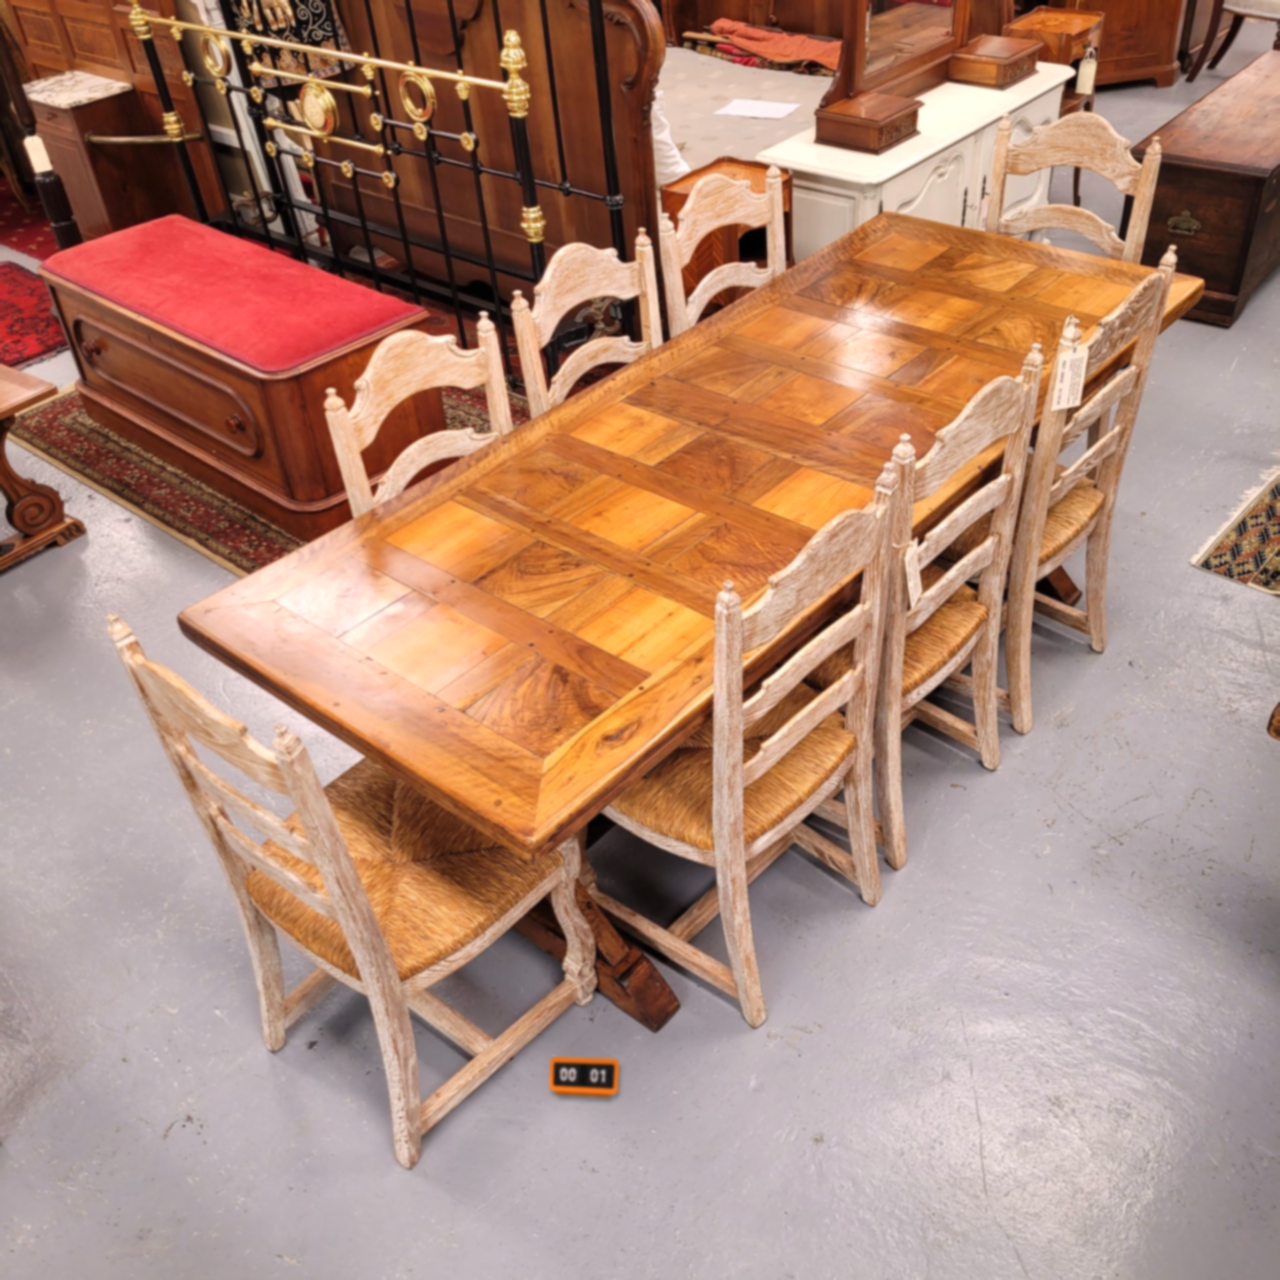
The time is **0:01**
